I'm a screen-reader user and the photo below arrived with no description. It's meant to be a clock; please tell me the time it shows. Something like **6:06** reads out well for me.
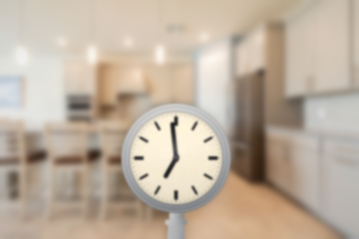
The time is **6:59**
